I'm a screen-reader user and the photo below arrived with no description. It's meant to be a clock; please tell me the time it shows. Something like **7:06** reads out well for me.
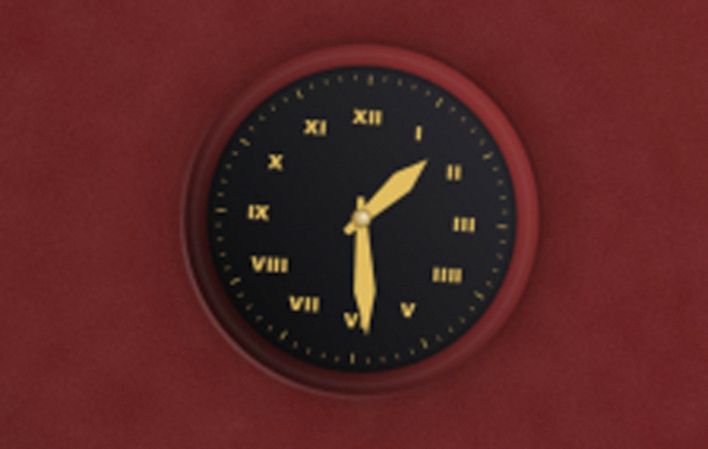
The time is **1:29**
